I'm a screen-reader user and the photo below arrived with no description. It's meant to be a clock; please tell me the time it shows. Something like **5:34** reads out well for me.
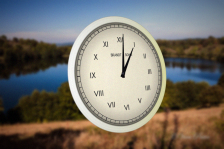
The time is **1:01**
